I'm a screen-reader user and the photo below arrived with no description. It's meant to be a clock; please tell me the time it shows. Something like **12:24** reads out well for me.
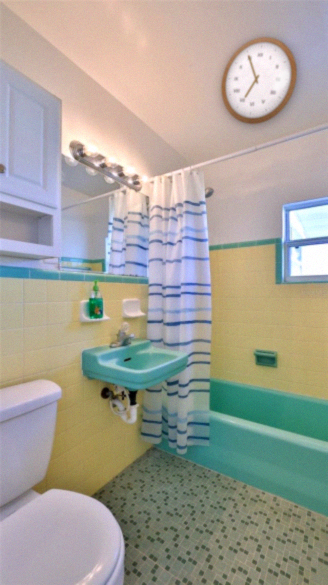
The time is **6:55**
